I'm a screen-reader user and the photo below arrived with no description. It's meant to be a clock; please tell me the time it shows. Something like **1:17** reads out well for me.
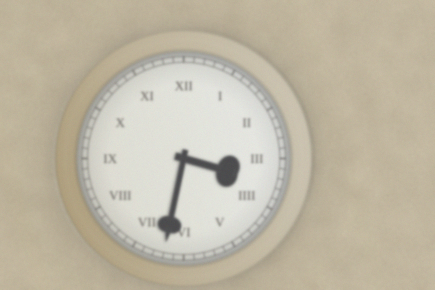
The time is **3:32**
